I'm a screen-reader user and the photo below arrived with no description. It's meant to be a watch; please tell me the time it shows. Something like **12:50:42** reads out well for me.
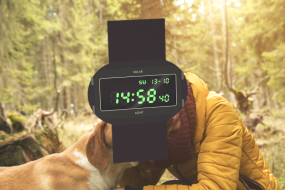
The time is **14:58:40**
